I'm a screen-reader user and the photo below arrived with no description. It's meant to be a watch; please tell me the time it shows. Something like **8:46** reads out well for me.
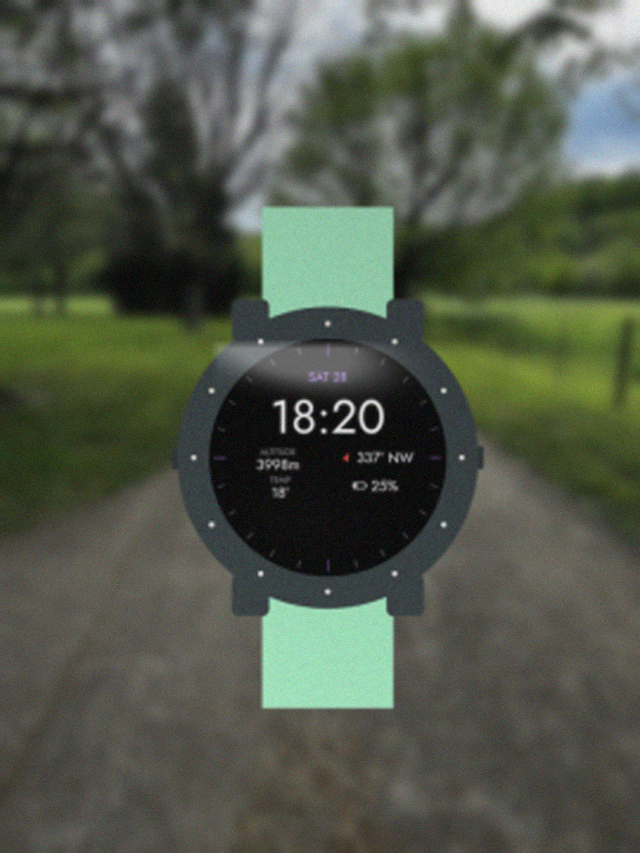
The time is **18:20**
